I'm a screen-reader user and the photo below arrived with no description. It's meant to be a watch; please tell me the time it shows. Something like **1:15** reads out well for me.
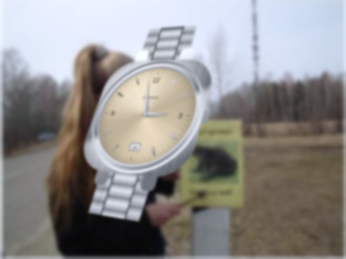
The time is **2:58**
